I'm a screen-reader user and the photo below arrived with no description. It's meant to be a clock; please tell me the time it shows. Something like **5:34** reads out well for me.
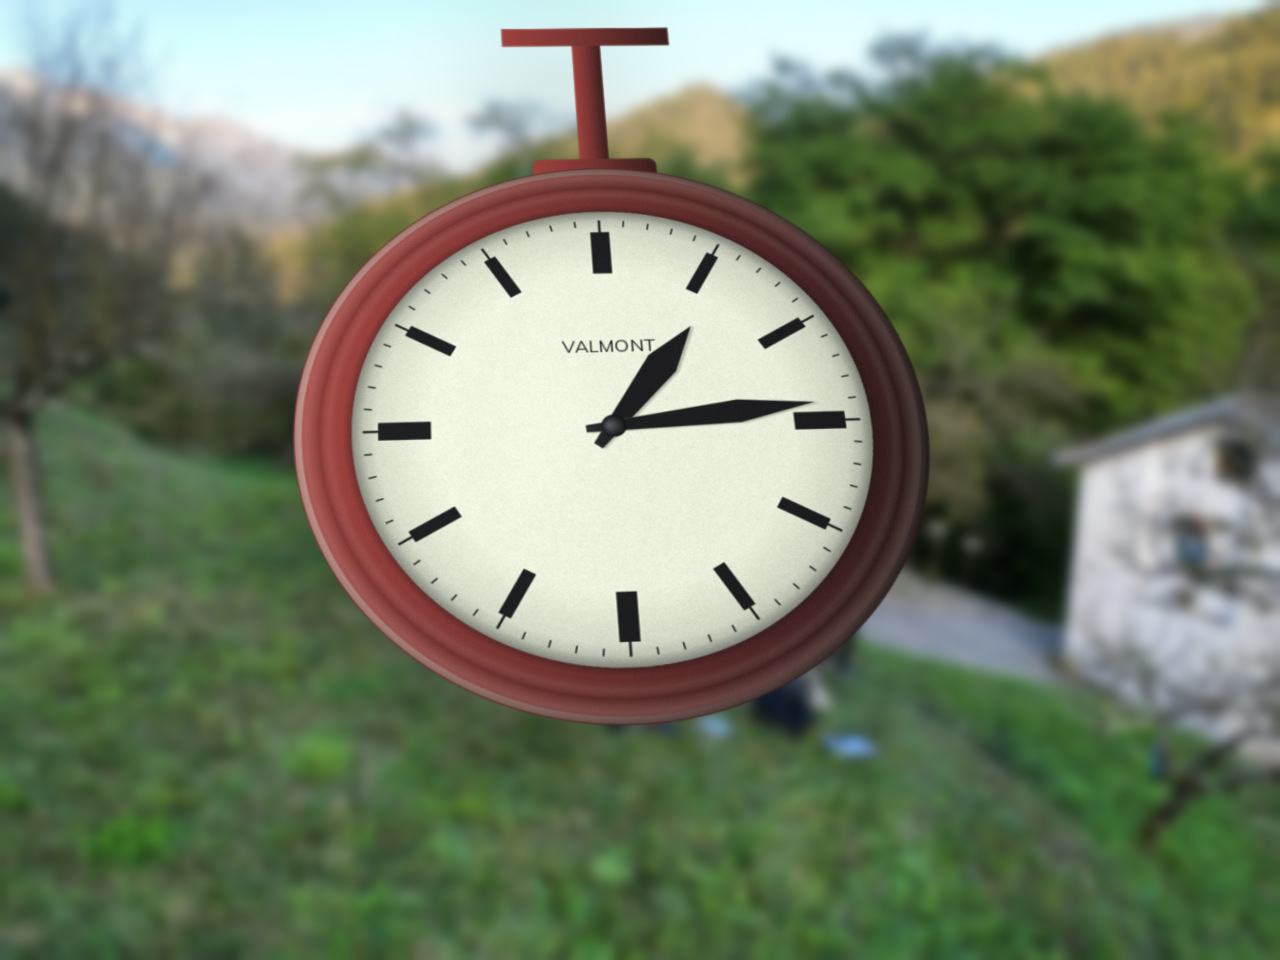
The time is **1:14**
